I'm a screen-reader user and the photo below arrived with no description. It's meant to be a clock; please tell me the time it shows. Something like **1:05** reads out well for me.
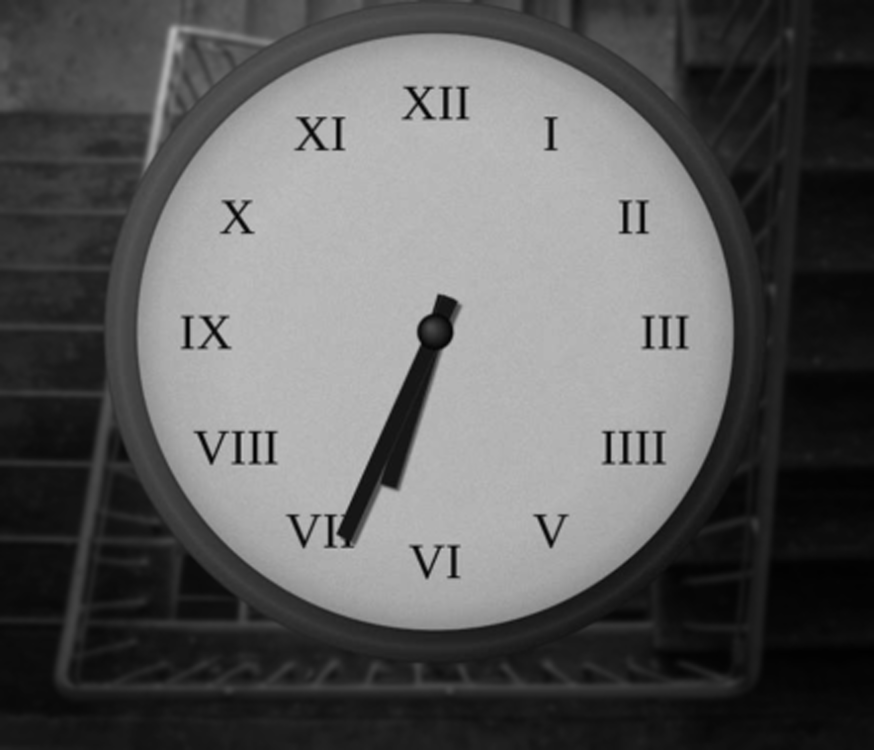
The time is **6:34**
